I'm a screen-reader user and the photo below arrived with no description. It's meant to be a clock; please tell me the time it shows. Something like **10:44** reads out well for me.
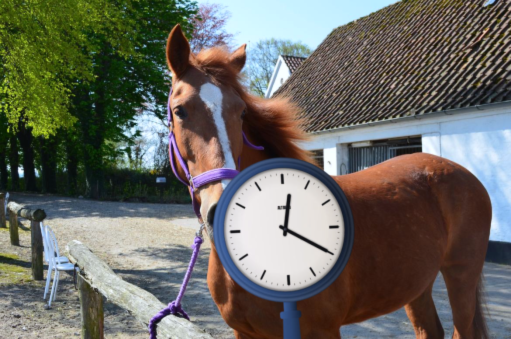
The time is **12:20**
